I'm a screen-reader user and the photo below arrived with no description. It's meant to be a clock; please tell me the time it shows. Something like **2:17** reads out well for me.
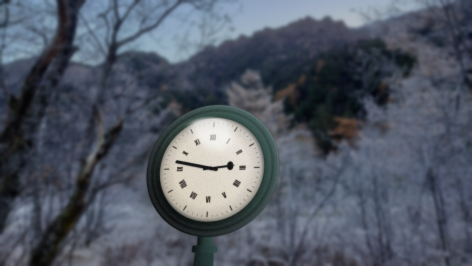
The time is **2:47**
